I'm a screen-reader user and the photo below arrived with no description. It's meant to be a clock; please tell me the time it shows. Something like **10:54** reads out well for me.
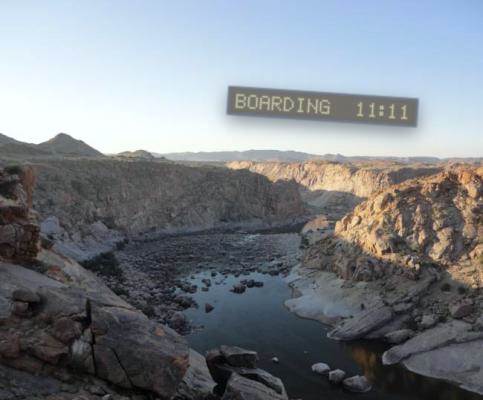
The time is **11:11**
